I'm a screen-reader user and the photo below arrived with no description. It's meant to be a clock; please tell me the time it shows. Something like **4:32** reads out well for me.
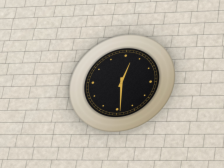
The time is **12:29**
